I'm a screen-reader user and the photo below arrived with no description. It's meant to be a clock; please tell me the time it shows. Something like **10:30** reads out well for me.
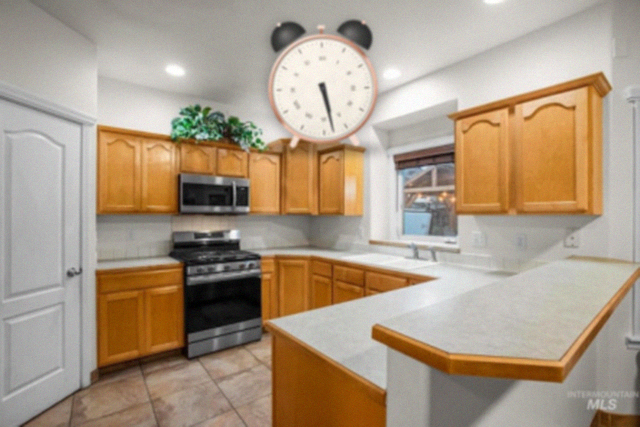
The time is **5:28**
